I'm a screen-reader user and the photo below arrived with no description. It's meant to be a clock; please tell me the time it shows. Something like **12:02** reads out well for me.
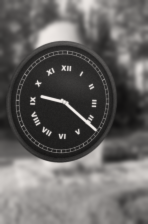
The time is **9:21**
